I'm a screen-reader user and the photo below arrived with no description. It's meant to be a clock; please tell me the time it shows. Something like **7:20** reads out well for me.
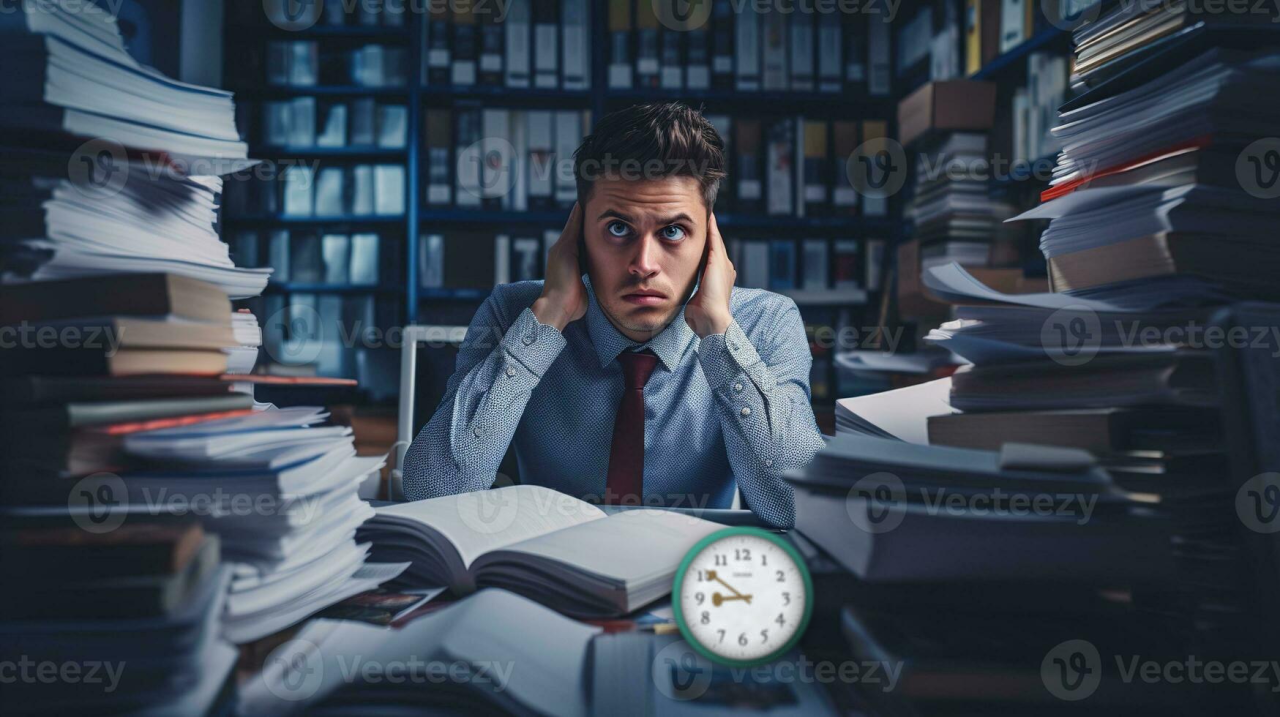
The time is **8:51**
